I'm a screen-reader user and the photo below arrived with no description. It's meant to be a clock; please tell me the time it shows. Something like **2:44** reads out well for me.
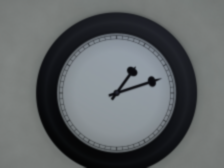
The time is **1:12**
